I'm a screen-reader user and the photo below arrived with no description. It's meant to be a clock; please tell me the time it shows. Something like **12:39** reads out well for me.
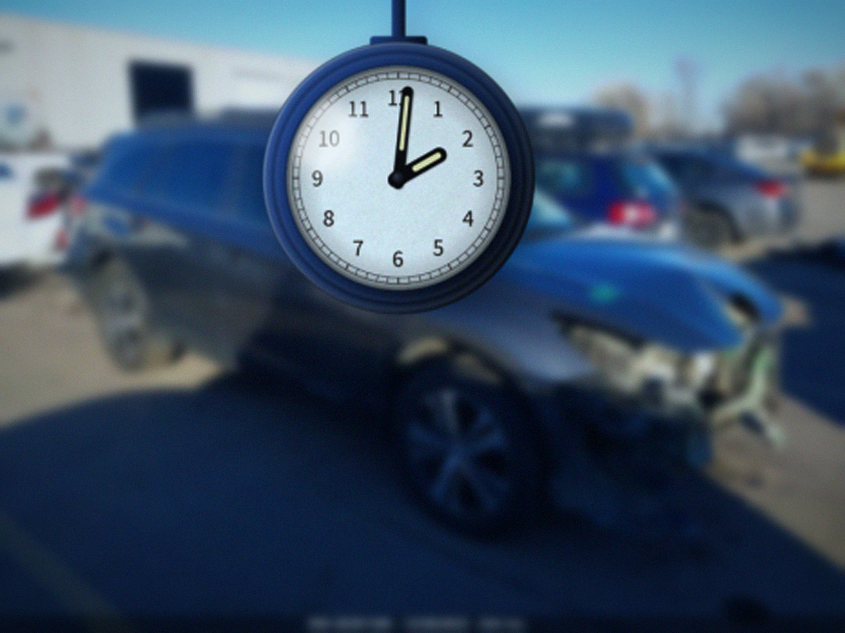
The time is **2:01**
